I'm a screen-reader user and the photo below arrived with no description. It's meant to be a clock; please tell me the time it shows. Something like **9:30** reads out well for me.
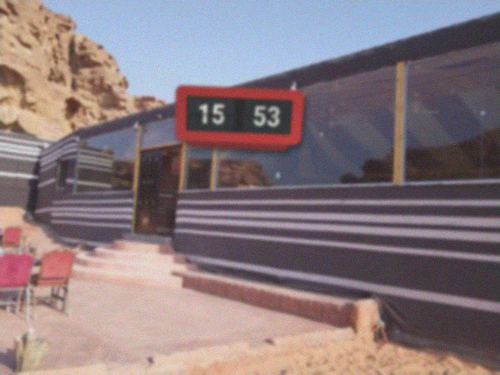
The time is **15:53**
